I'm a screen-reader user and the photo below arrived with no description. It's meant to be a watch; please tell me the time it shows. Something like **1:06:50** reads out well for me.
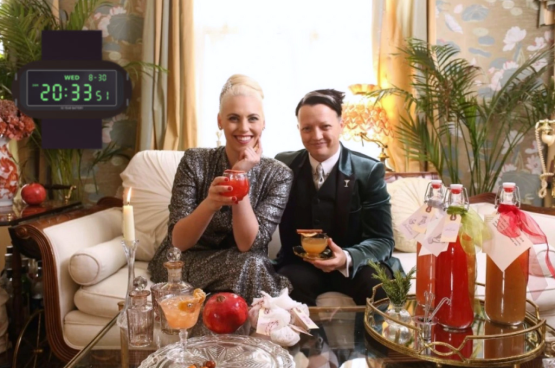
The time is **20:33:51**
